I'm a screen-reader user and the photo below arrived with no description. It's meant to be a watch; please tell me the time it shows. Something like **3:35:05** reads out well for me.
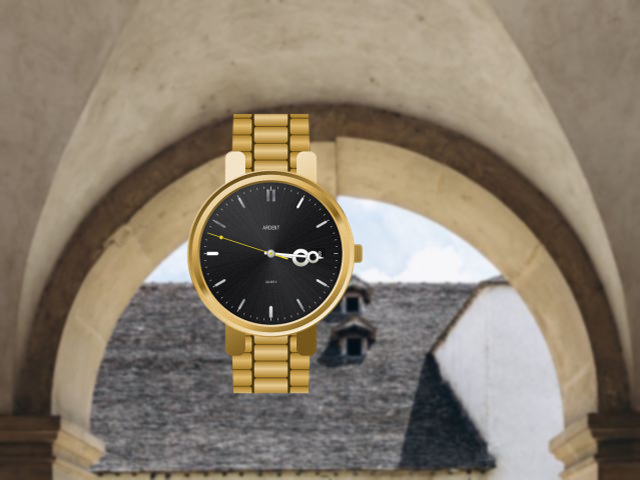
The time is **3:15:48**
